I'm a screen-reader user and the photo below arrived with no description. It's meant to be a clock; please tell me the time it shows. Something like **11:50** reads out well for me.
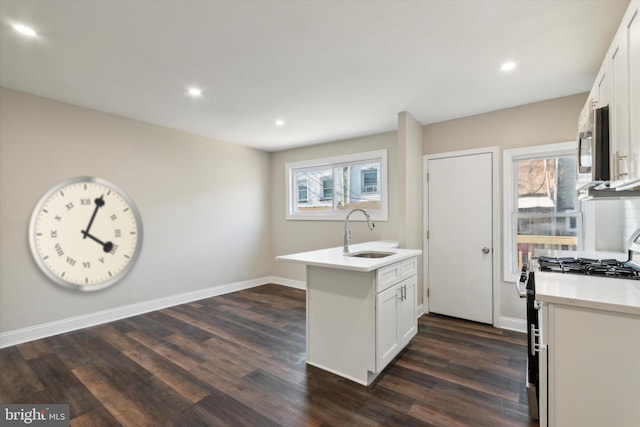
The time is **4:04**
